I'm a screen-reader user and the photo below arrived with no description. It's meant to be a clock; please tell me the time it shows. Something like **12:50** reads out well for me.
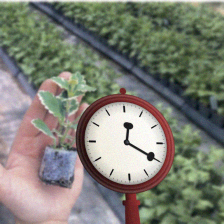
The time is **12:20**
